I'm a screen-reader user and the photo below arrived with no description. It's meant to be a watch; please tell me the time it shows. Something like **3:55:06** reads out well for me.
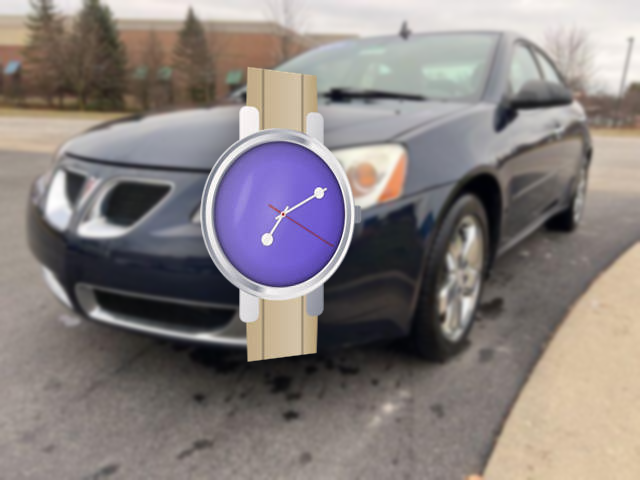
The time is **7:10:20**
